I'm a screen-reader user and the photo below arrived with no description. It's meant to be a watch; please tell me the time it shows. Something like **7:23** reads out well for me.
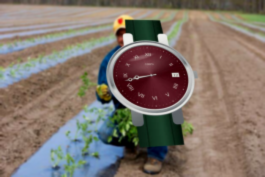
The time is **8:43**
